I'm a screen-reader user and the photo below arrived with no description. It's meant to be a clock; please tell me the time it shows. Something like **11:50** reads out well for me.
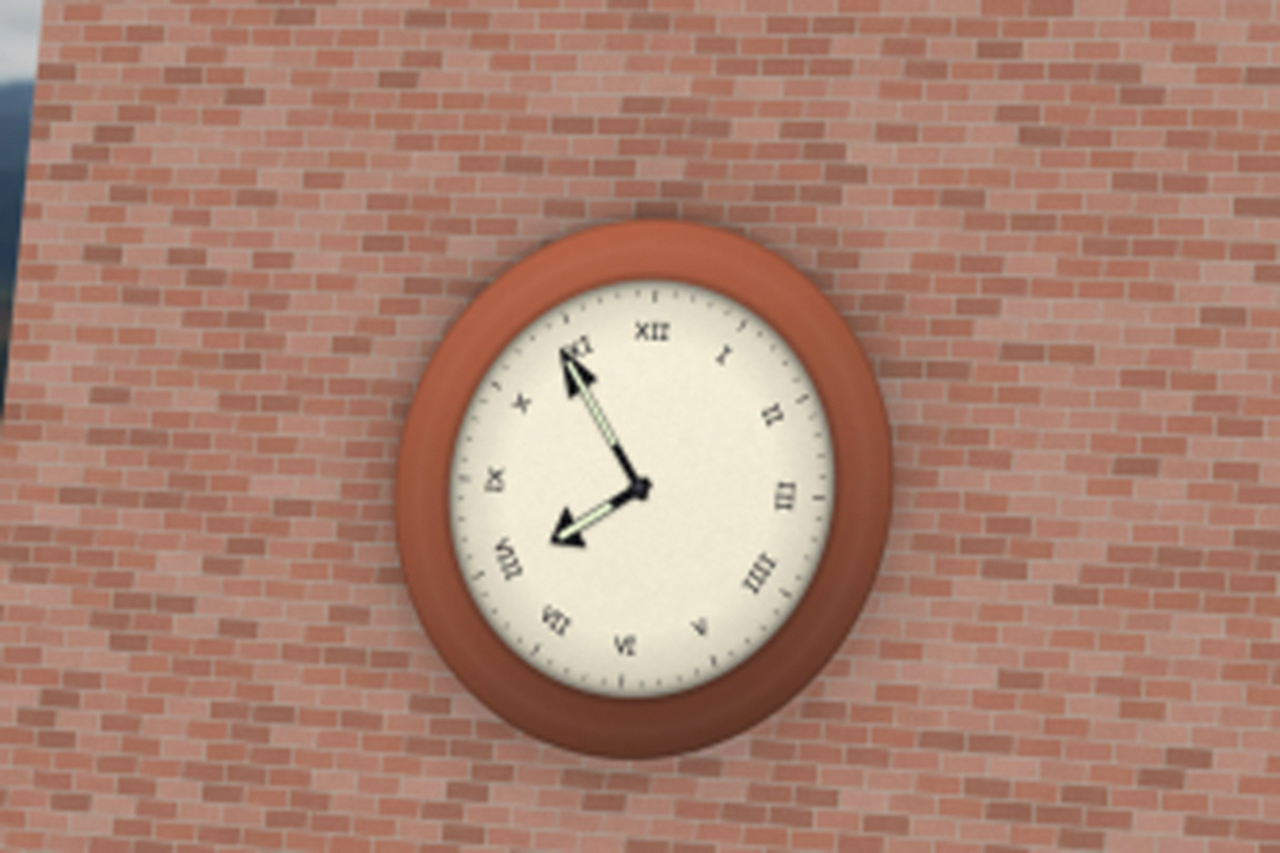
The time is **7:54**
